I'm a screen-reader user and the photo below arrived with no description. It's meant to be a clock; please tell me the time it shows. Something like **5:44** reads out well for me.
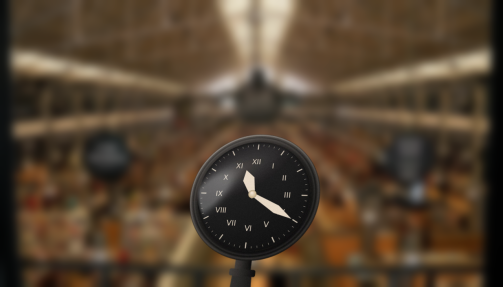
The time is **11:20**
